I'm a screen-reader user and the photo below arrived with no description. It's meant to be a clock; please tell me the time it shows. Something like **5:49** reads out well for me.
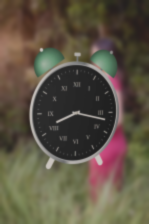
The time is **8:17**
